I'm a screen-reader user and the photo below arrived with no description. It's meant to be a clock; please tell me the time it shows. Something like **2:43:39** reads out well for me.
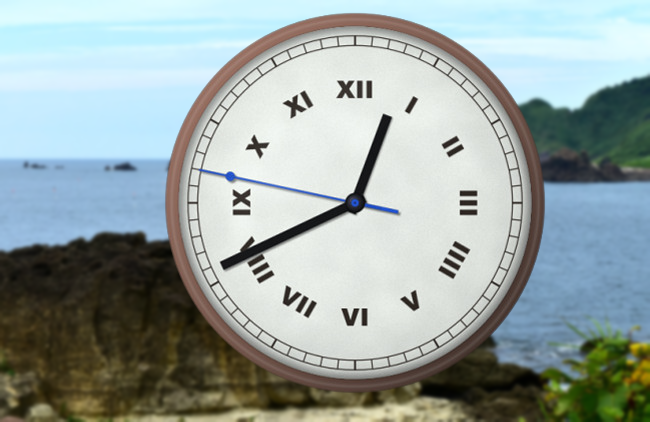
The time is **12:40:47**
